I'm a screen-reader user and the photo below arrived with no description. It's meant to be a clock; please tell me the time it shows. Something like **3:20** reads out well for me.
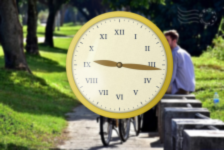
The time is **9:16**
